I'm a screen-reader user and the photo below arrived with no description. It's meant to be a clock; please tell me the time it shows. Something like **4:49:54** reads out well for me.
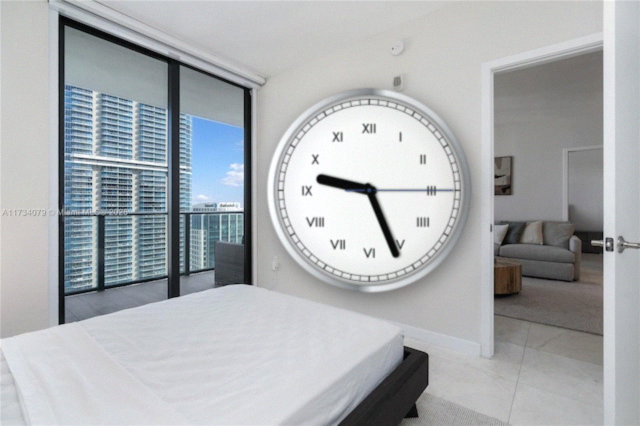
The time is **9:26:15**
